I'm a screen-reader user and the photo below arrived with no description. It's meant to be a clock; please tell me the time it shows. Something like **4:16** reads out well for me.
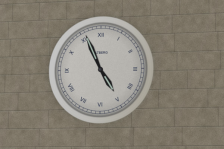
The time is **4:56**
